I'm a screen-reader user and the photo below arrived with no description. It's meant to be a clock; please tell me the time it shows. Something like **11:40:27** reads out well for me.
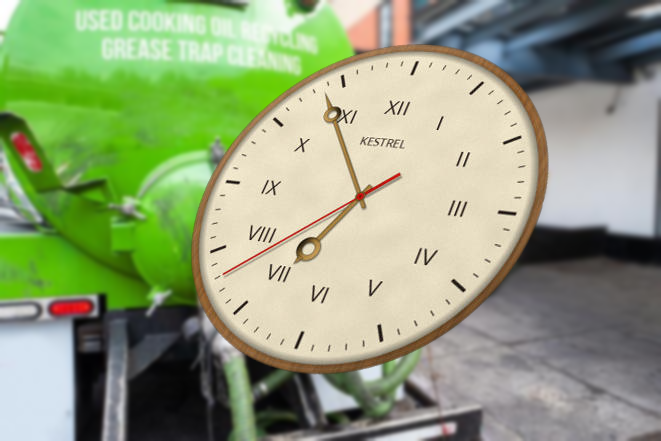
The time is **6:53:38**
